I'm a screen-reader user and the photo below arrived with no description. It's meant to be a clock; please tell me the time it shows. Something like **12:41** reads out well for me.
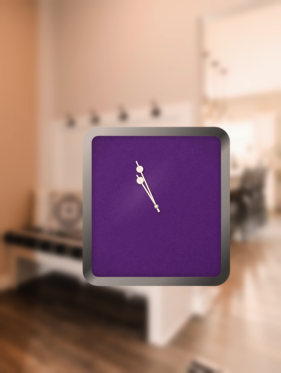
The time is **10:56**
